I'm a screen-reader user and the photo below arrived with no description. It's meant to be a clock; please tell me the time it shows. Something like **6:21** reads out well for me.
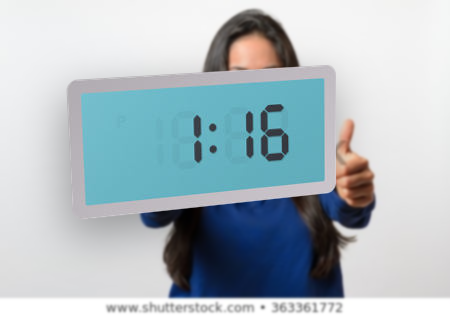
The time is **1:16**
